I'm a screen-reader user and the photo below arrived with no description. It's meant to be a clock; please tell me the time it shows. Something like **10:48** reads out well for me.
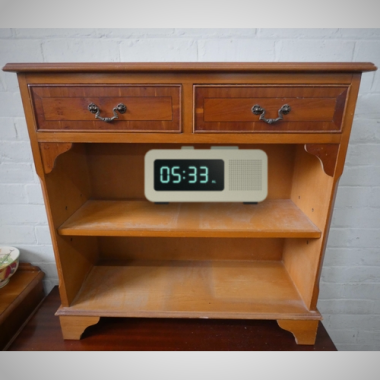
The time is **5:33**
